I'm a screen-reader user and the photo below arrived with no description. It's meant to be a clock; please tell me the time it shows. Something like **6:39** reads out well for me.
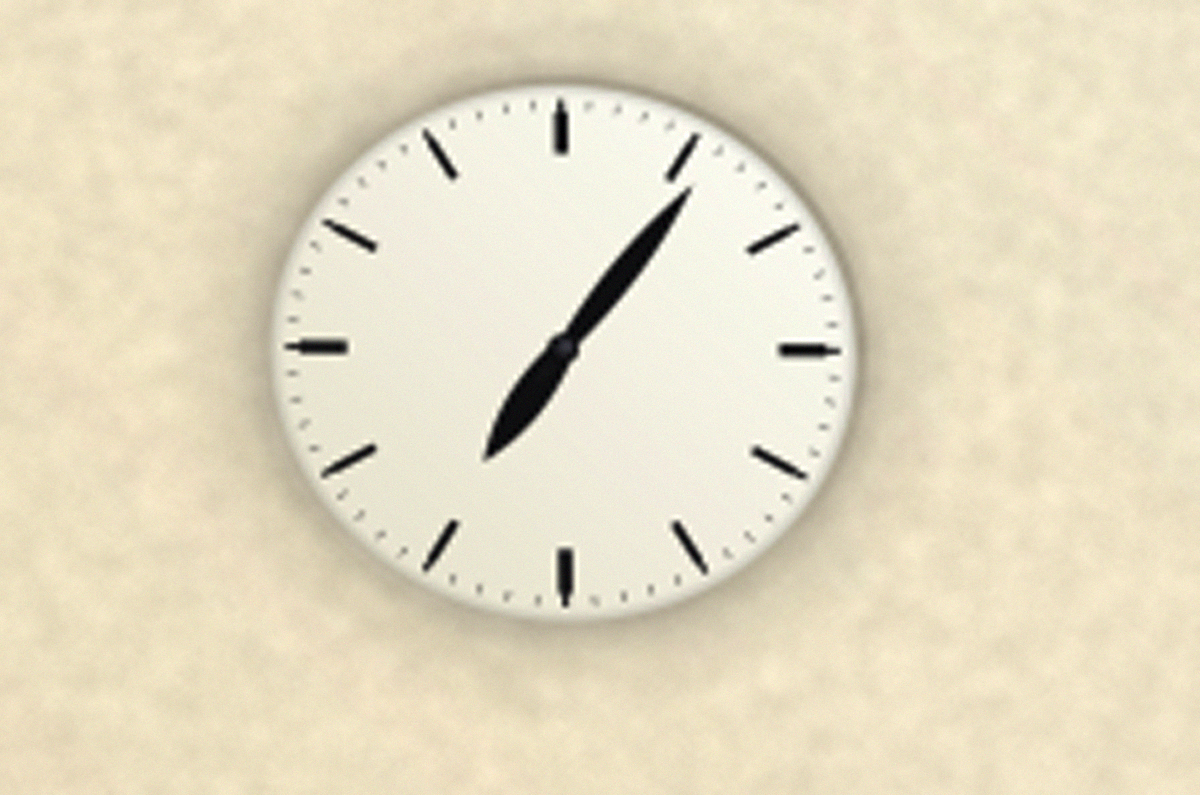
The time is **7:06**
